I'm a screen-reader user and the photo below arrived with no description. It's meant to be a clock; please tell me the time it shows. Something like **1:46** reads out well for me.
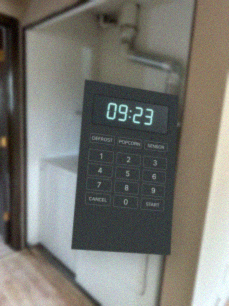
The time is **9:23**
